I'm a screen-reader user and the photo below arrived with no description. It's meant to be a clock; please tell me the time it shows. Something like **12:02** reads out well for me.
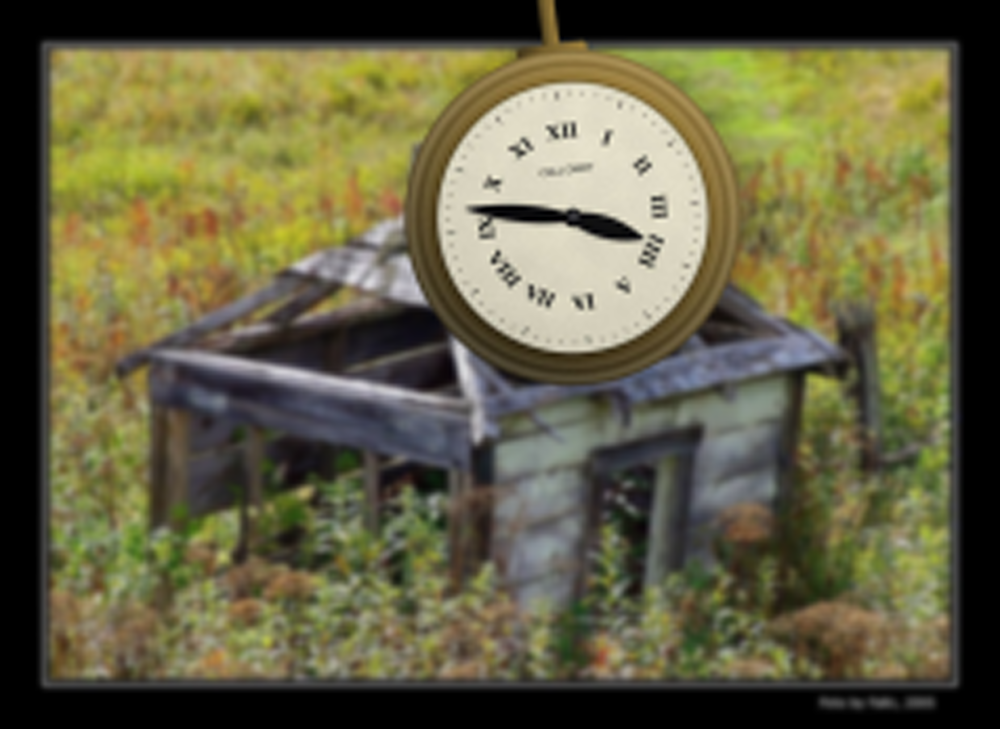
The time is **3:47**
